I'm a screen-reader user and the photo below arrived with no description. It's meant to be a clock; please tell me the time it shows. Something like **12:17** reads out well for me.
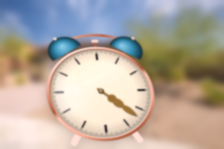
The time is **4:22**
